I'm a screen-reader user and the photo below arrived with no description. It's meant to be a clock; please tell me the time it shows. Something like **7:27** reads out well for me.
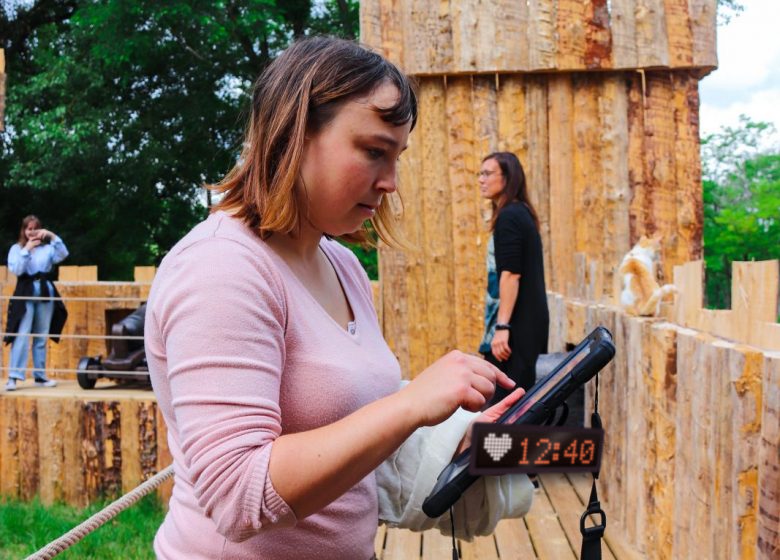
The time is **12:40**
